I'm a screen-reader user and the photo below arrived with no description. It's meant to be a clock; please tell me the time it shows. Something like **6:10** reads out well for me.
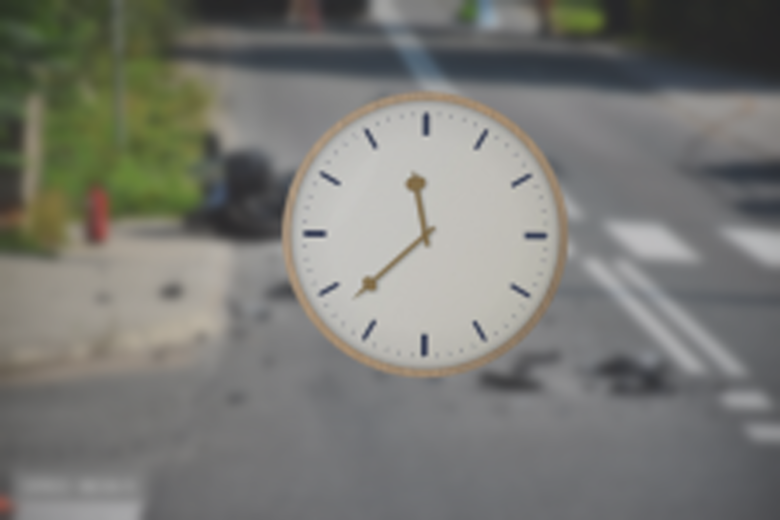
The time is **11:38**
